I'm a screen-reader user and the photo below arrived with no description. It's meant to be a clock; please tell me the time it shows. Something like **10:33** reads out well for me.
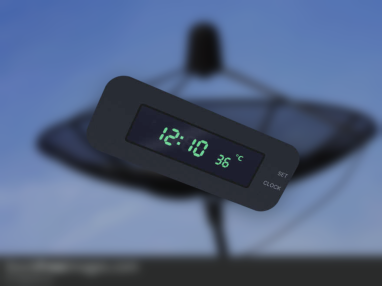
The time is **12:10**
